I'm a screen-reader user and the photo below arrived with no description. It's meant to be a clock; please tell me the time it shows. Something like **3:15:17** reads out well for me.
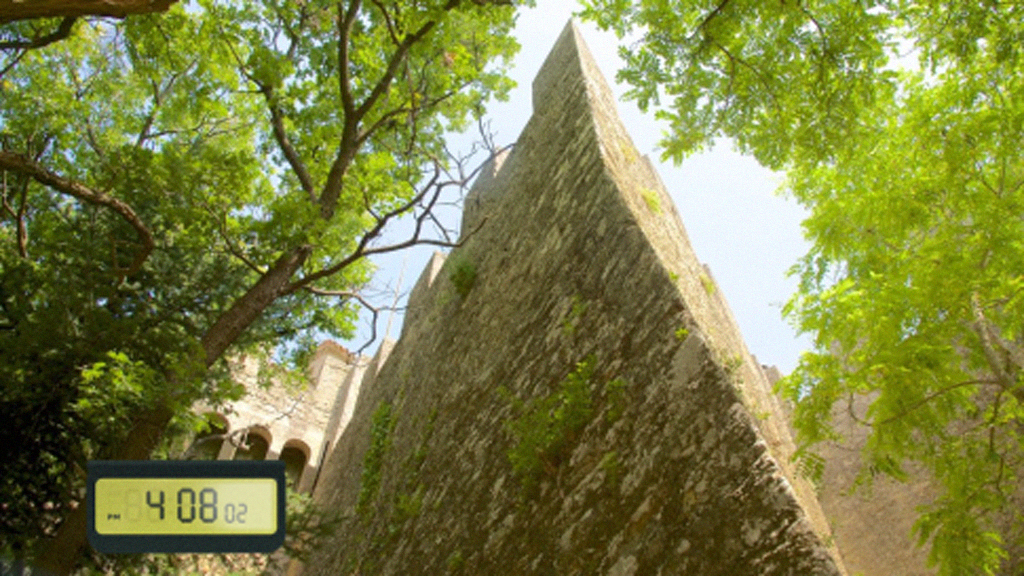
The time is **4:08:02**
